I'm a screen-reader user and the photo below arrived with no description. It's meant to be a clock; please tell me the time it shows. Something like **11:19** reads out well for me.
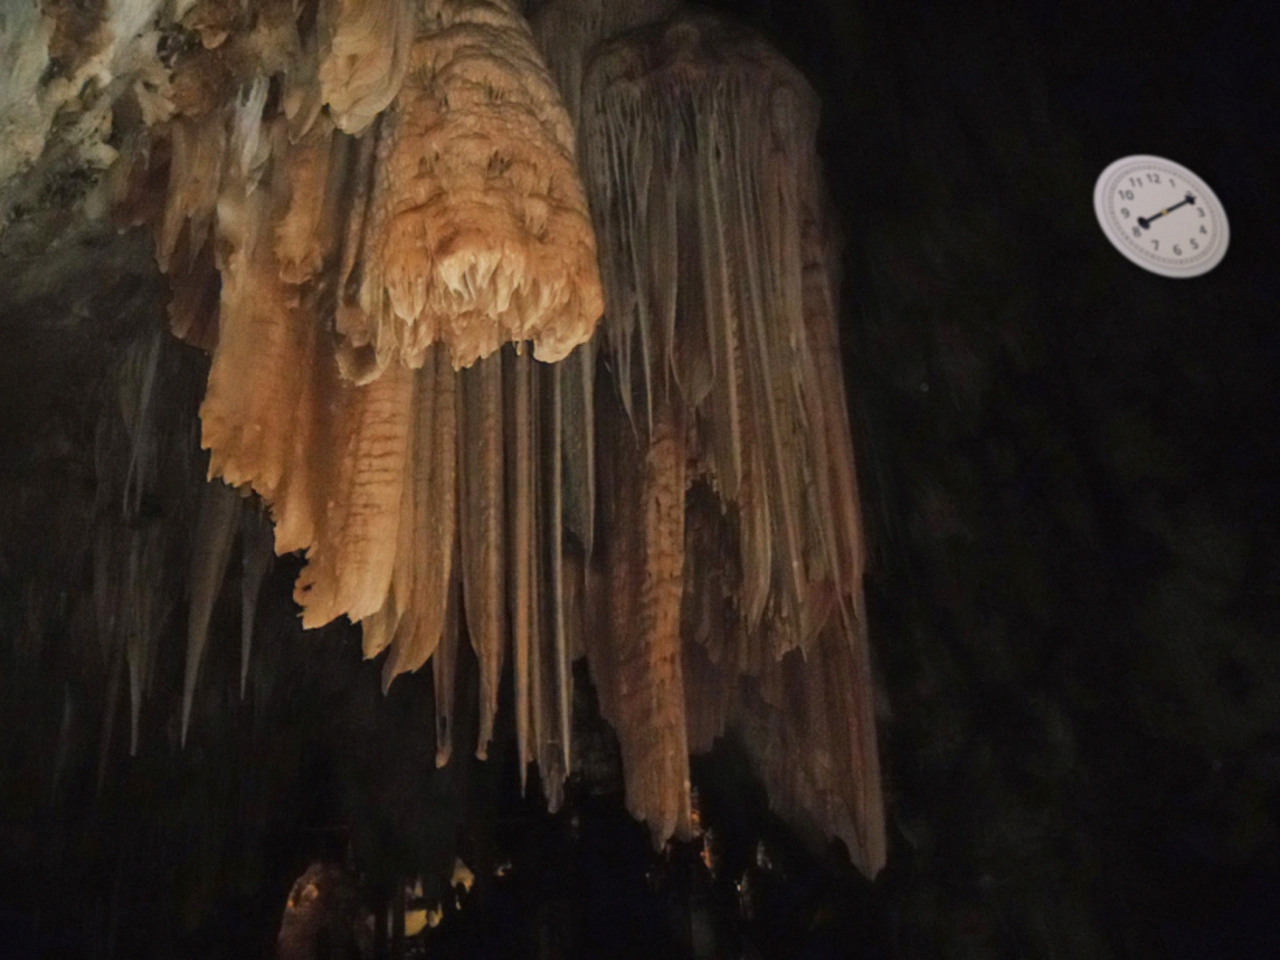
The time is **8:11**
